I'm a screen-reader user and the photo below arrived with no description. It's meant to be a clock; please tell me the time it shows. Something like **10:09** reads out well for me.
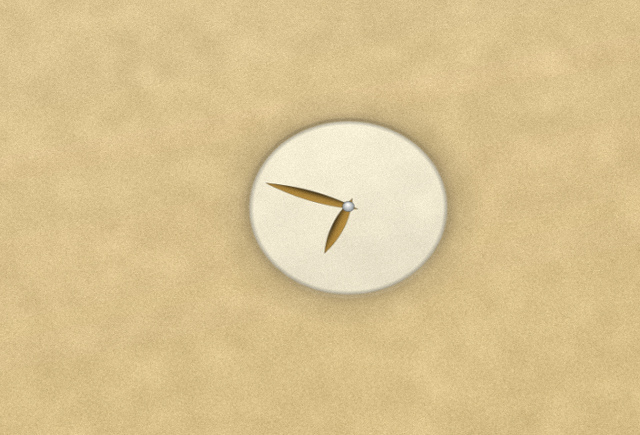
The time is **6:48**
